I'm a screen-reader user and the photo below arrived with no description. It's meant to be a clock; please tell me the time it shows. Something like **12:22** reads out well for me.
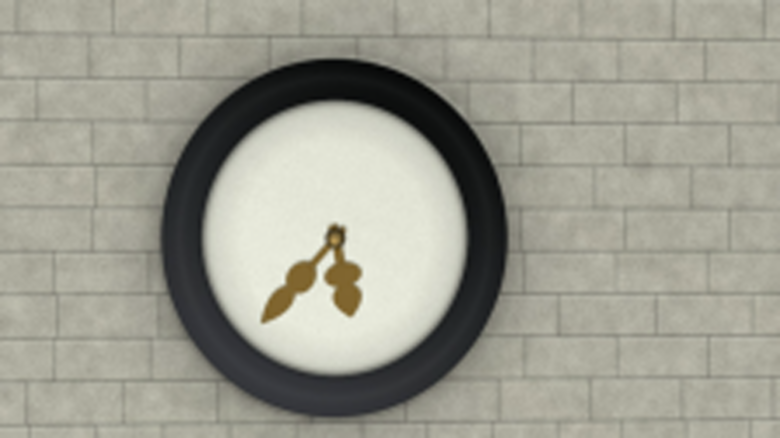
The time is **5:37**
